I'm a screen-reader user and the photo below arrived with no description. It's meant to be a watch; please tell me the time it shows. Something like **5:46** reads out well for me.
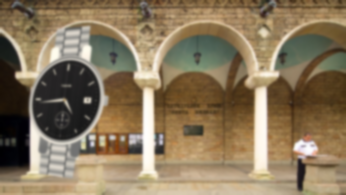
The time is **4:44**
